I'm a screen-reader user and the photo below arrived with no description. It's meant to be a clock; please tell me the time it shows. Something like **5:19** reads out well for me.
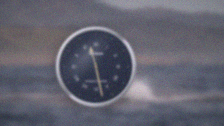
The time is **11:28**
